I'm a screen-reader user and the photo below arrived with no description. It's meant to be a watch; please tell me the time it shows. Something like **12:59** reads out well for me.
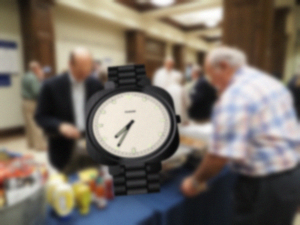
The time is **7:35**
